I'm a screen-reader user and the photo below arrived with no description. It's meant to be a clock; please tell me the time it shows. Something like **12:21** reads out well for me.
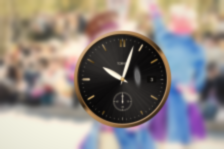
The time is **10:03**
